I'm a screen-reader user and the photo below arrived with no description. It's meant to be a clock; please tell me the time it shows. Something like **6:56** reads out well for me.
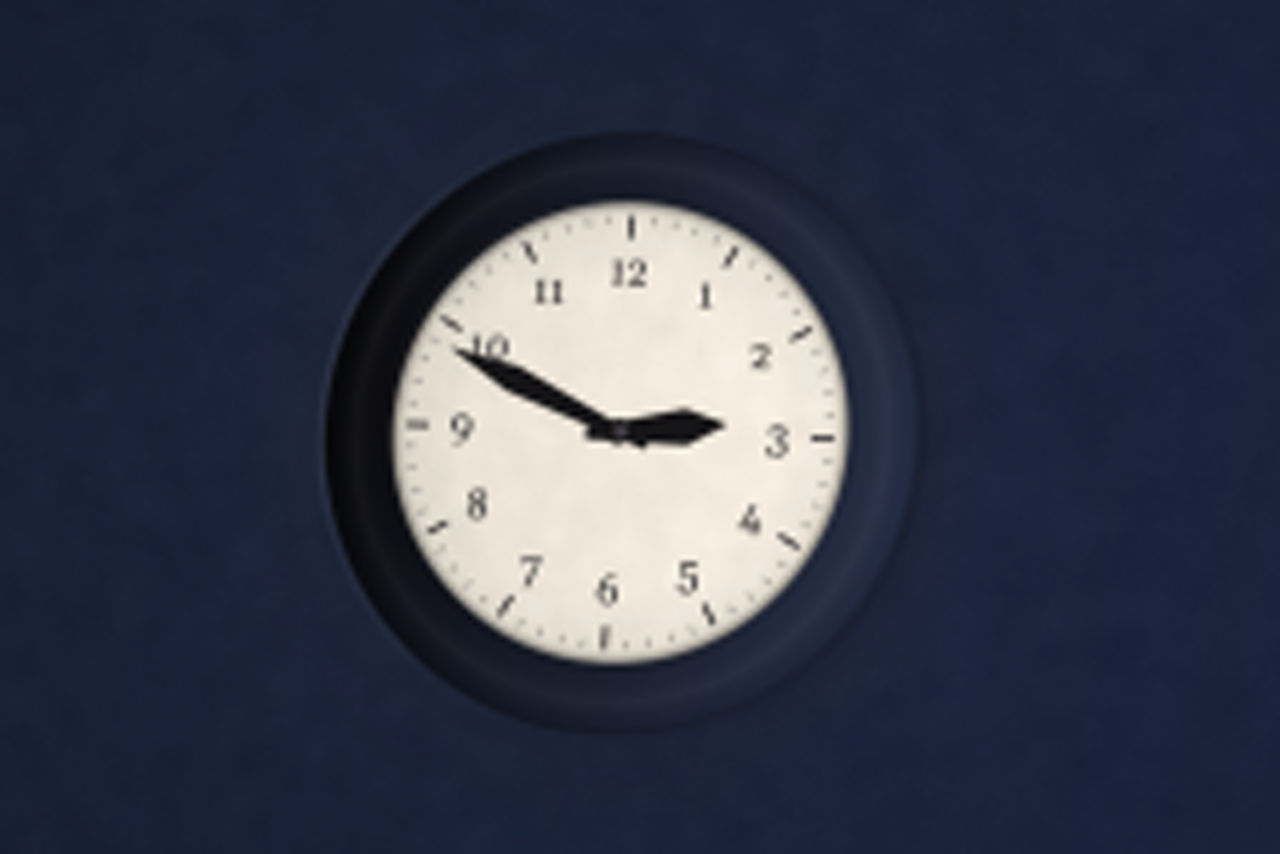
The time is **2:49**
